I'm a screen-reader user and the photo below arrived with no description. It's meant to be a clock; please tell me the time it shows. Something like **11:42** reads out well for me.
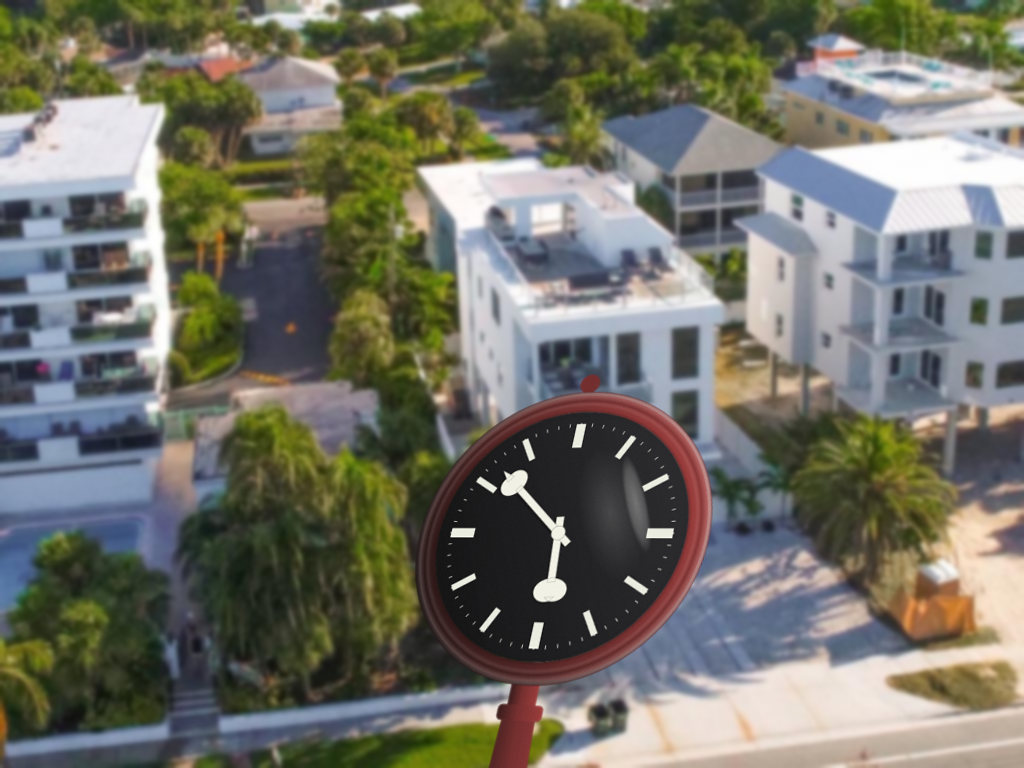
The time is **5:52**
